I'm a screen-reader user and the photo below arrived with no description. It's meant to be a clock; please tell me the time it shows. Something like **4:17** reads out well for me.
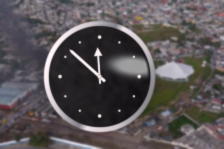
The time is **11:52**
